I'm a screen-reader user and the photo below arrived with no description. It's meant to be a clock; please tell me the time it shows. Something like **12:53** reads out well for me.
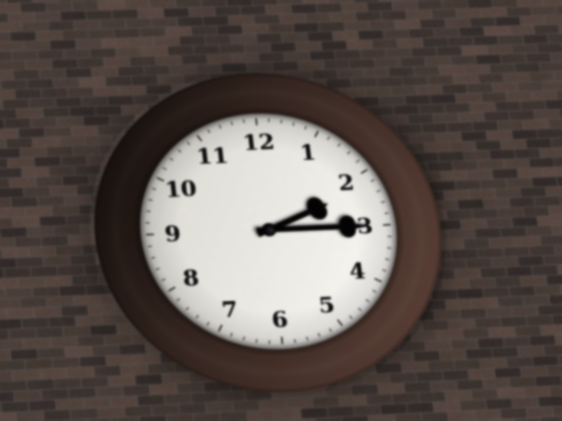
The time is **2:15**
